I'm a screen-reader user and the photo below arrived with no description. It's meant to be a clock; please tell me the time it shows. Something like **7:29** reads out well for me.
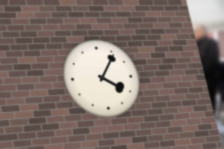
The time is **4:06**
